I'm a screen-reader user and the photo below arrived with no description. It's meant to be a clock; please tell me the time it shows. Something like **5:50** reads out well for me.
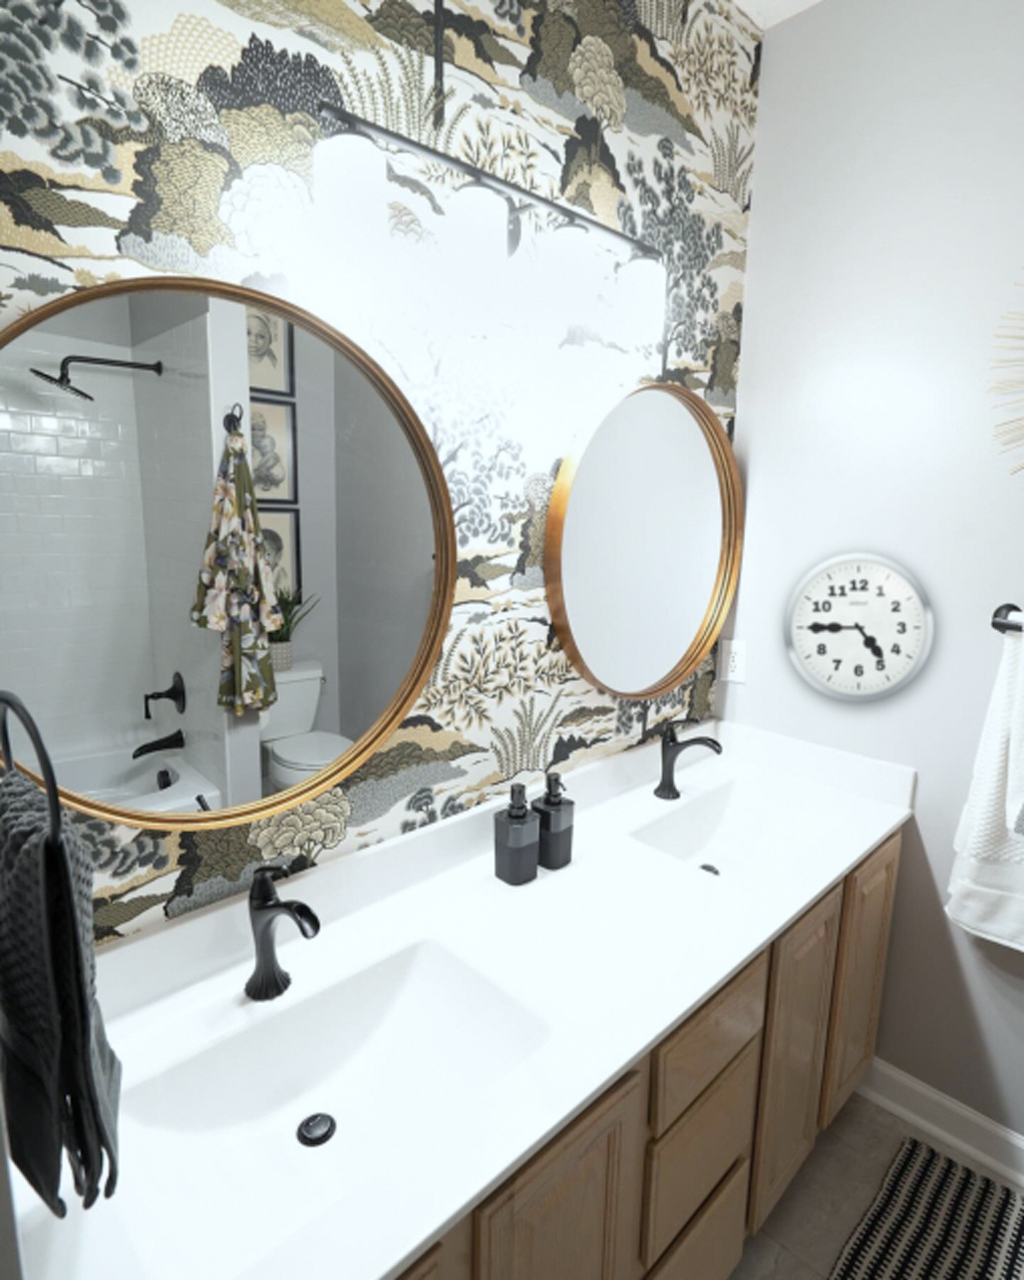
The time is **4:45**
